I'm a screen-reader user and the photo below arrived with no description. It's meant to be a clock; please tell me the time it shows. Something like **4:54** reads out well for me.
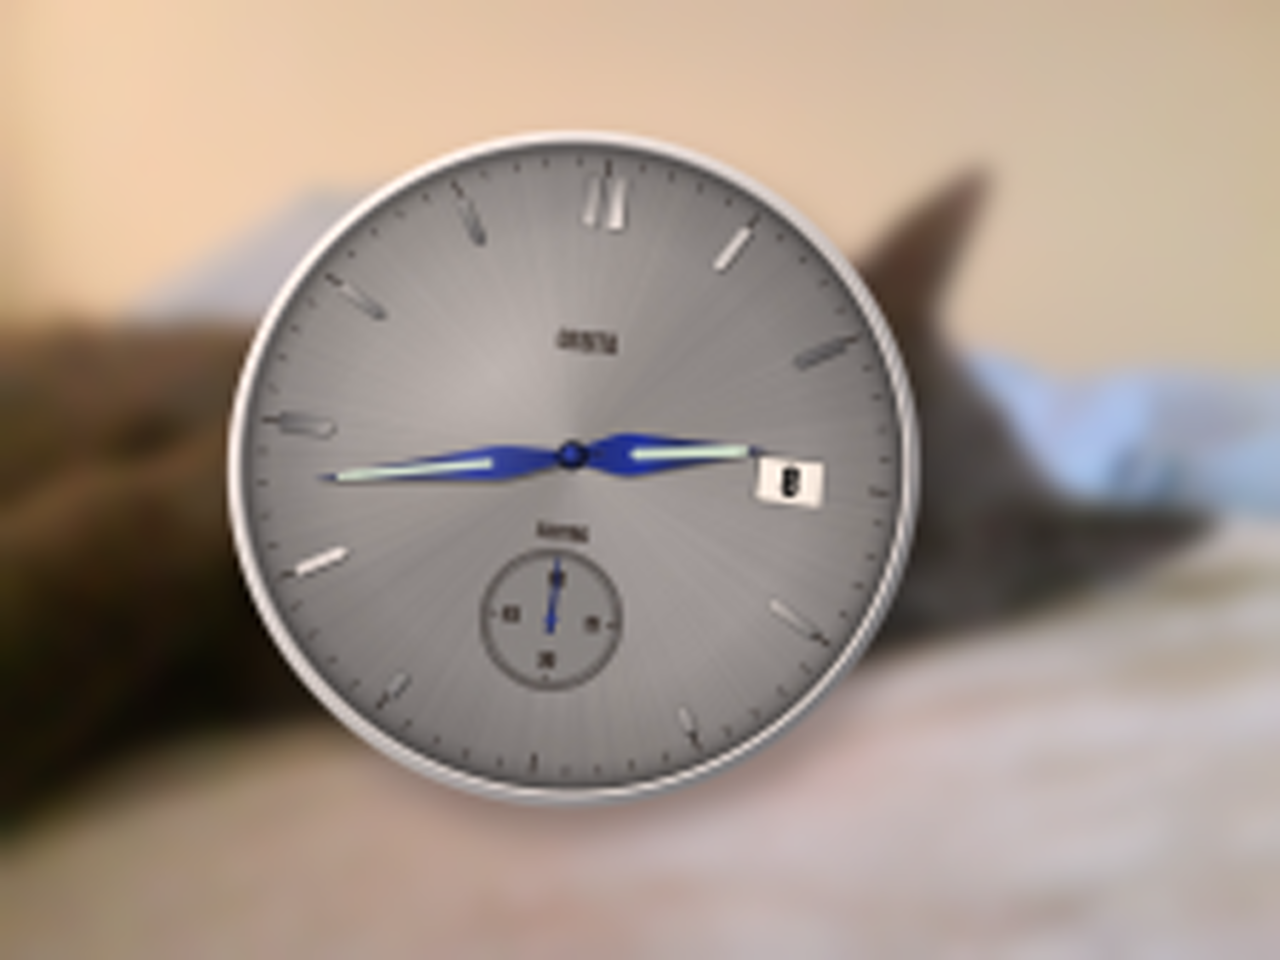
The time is **2:43**
